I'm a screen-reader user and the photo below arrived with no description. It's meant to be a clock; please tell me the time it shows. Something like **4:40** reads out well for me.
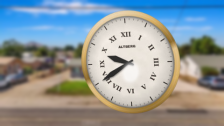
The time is **9:40**
